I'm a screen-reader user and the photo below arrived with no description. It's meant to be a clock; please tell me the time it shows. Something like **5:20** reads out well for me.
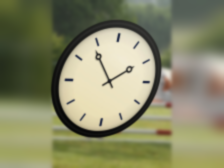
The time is **1:54**
